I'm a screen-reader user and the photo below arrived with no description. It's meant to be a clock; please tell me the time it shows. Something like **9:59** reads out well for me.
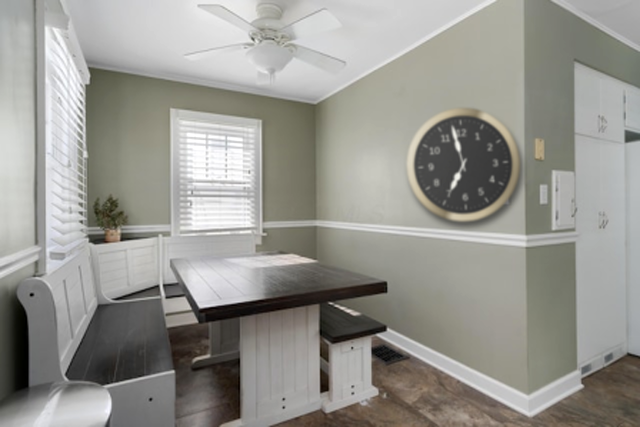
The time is **6:58**
